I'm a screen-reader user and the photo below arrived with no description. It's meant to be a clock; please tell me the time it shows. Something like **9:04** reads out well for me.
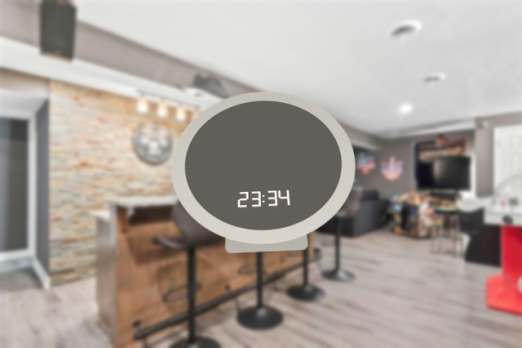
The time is **23:34**
